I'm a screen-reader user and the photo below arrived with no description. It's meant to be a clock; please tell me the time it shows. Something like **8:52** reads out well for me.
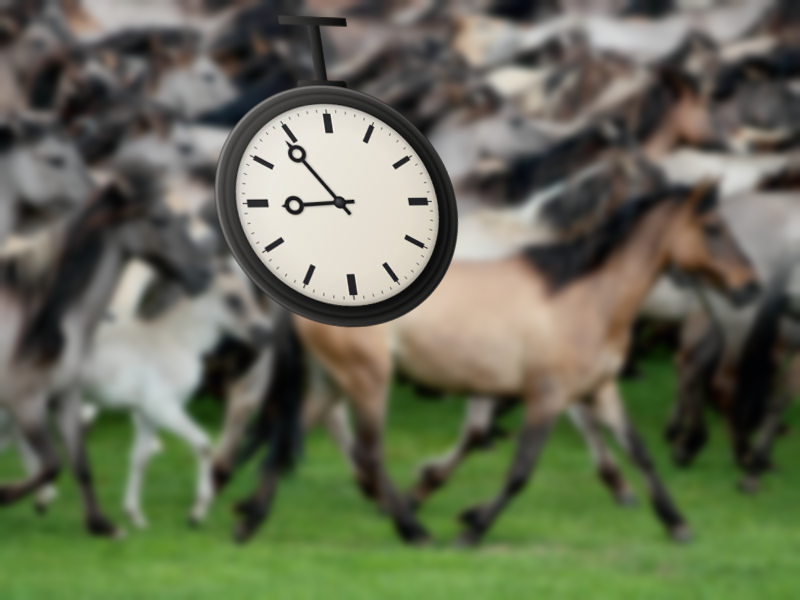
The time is **8:54**
